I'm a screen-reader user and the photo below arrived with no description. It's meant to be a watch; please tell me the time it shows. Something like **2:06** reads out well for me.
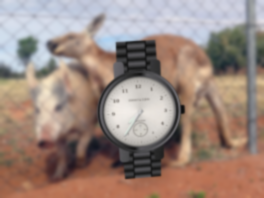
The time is **7:36**
